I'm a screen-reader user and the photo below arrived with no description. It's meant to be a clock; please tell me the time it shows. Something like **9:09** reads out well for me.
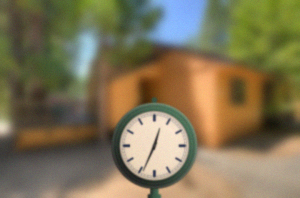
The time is **12:34**
